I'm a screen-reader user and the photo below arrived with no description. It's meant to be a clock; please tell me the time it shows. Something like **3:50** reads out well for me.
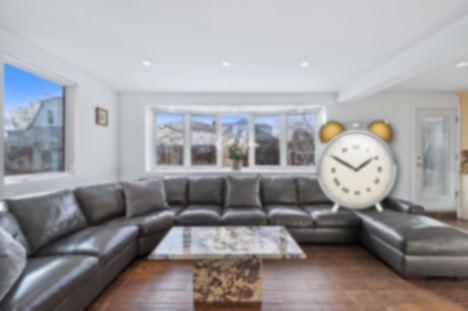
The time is **1:50**
